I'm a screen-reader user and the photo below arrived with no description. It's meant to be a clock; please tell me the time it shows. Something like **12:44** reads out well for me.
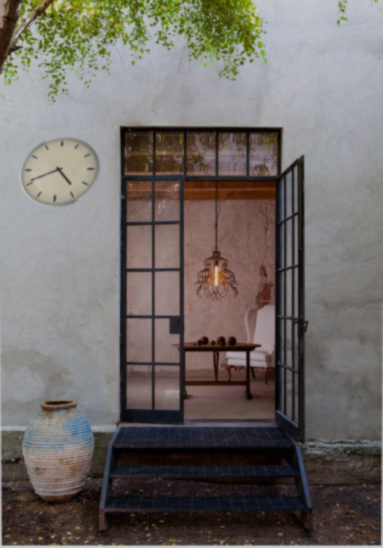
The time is **4:41**
